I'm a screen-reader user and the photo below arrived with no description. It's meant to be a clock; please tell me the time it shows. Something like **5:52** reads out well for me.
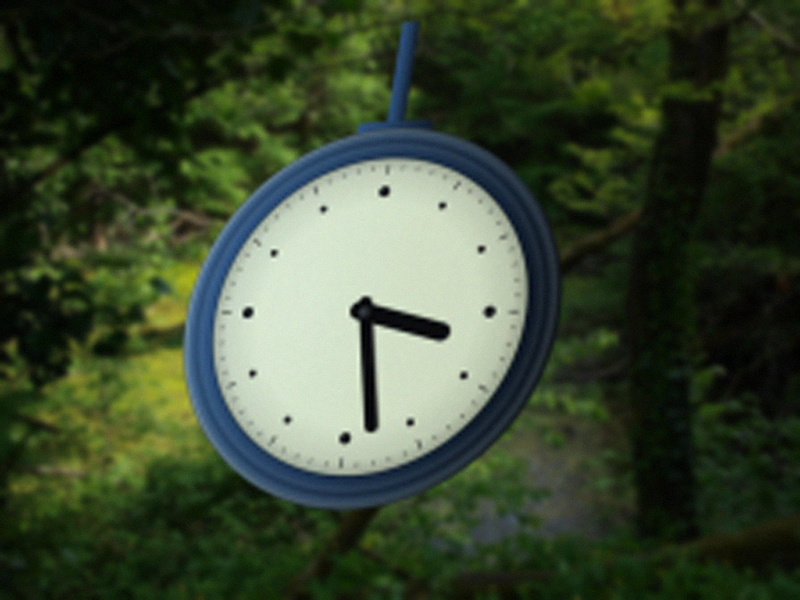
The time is **3:28**
